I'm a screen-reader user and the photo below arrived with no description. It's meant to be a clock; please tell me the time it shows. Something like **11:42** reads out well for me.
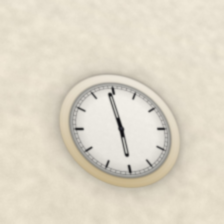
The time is **5:59**
